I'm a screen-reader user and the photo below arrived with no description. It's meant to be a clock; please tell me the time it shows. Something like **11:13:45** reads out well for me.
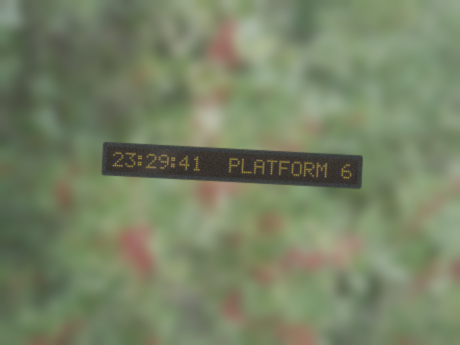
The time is **23:29:41**
